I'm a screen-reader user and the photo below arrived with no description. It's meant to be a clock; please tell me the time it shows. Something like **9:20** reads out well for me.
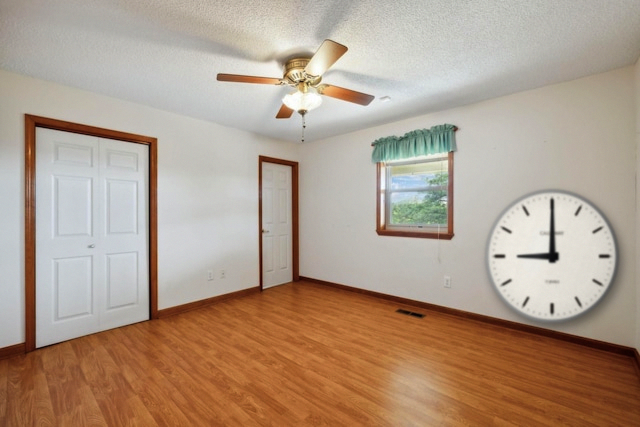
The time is **9:00**
